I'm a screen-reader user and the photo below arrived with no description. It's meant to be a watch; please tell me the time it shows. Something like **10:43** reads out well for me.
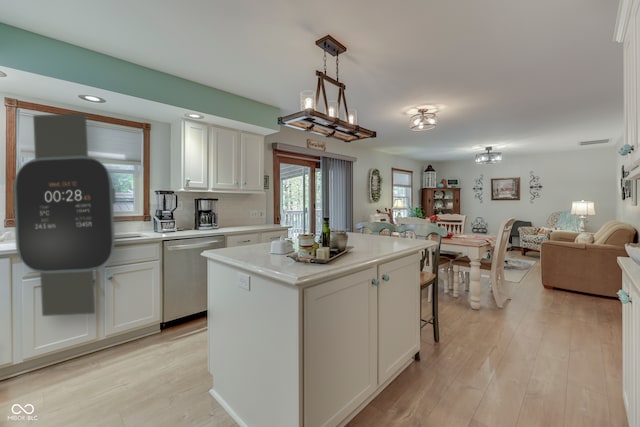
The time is **0:28**
